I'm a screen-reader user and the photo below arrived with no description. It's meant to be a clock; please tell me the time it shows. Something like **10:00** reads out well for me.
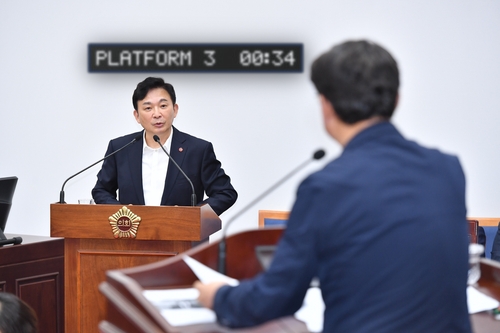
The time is **0:34**
